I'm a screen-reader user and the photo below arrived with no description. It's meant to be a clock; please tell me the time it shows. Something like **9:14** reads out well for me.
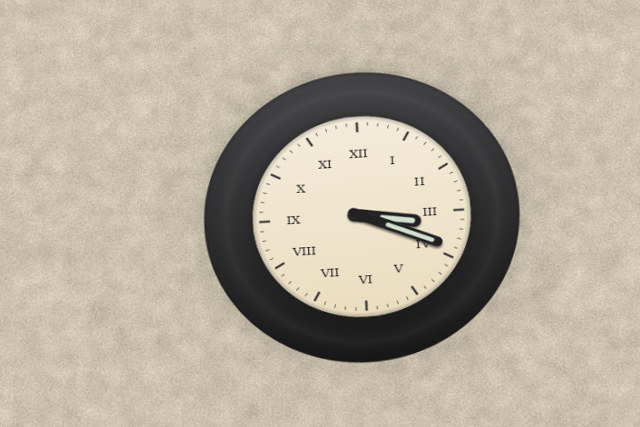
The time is **3:19**
